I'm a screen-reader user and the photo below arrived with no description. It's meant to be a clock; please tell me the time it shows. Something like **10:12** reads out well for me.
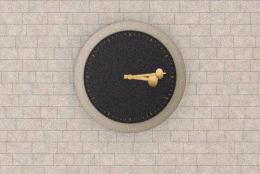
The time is **3:14**
